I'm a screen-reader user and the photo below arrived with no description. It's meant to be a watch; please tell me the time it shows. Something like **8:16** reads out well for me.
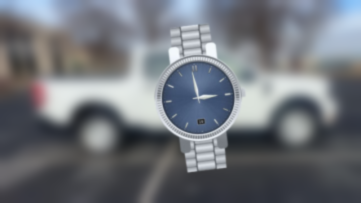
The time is **2:59**
